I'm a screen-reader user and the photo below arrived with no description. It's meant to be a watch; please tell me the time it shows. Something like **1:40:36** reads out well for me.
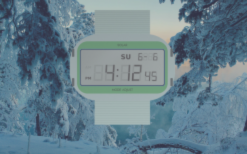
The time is **4:12:45**
